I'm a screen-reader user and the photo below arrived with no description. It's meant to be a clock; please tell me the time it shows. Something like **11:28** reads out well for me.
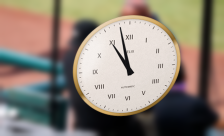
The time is **10:58**
